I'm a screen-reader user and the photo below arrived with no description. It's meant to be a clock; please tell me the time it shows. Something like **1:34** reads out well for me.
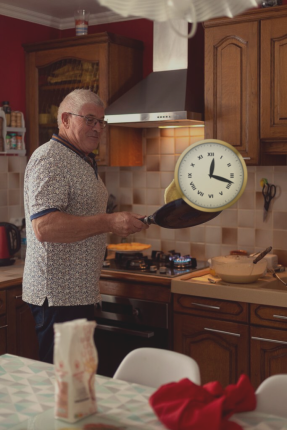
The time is **12:18**
